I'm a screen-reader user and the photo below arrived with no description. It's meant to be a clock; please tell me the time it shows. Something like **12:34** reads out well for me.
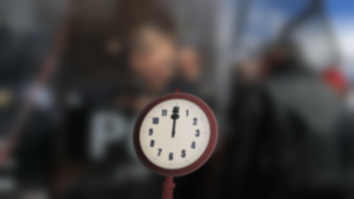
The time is **12:00**
